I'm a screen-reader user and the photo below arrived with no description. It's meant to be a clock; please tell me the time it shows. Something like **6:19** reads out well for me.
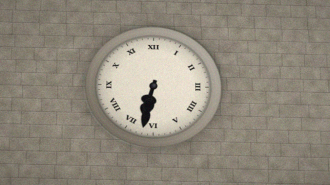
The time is **6:32**
